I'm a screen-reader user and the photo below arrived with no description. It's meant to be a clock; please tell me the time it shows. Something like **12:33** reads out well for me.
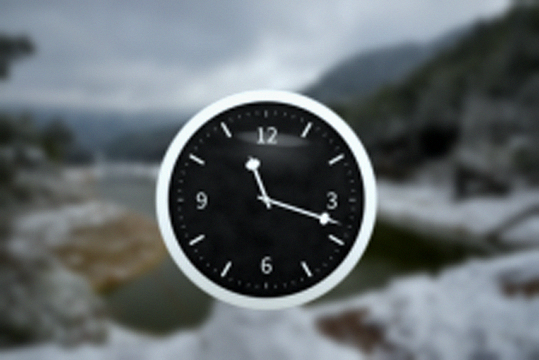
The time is **11:18**
